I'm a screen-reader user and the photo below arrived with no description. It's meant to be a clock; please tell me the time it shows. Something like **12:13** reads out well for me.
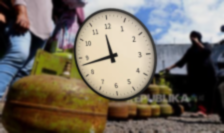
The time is **11:43**
